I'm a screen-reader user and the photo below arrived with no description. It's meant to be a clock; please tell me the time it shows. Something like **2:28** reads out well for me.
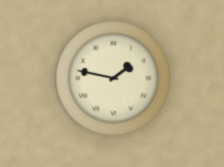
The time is **1:47**
